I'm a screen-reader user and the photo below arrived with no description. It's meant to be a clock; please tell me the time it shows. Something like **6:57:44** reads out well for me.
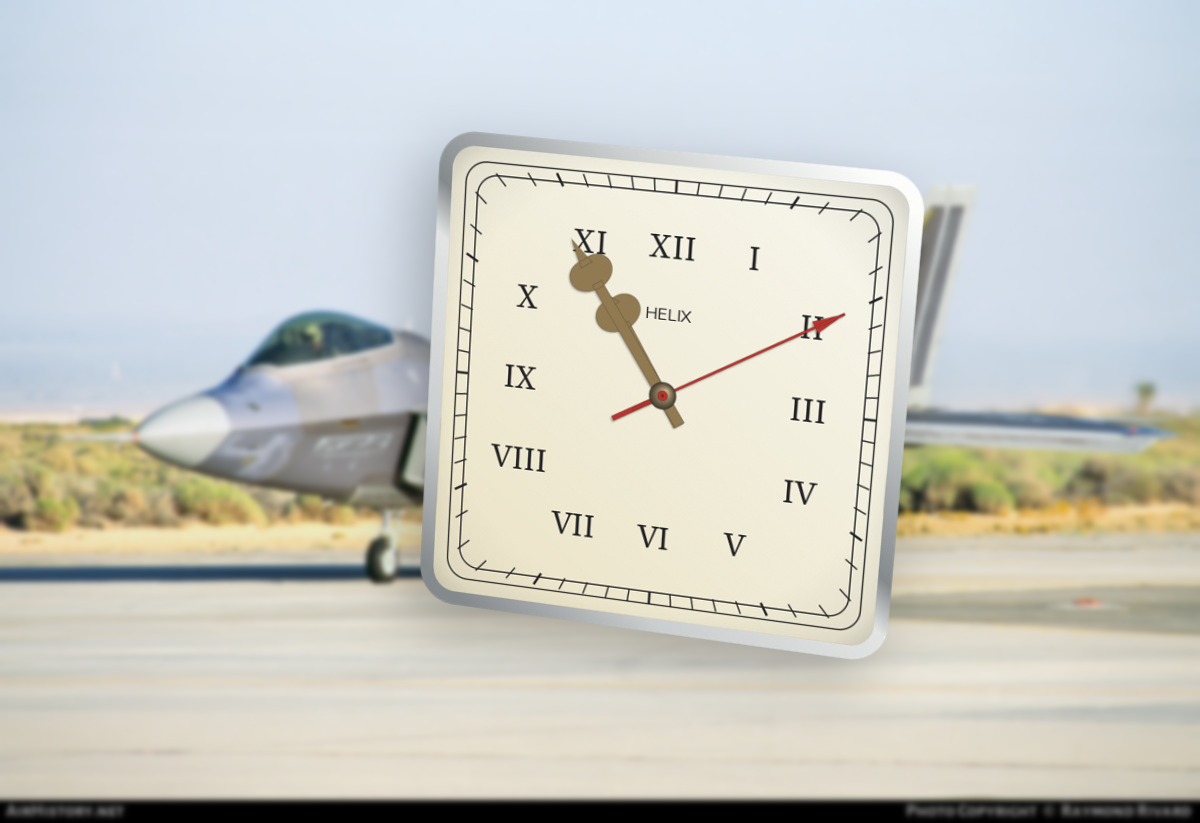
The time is **10:54:10**
